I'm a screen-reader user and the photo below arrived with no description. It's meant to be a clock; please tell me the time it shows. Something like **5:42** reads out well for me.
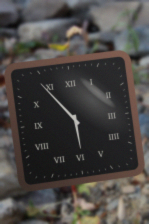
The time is **5:54**
